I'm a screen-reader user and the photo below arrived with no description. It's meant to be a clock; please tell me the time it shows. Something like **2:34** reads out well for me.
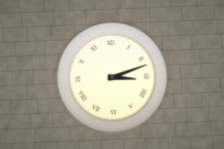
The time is **3:12**
